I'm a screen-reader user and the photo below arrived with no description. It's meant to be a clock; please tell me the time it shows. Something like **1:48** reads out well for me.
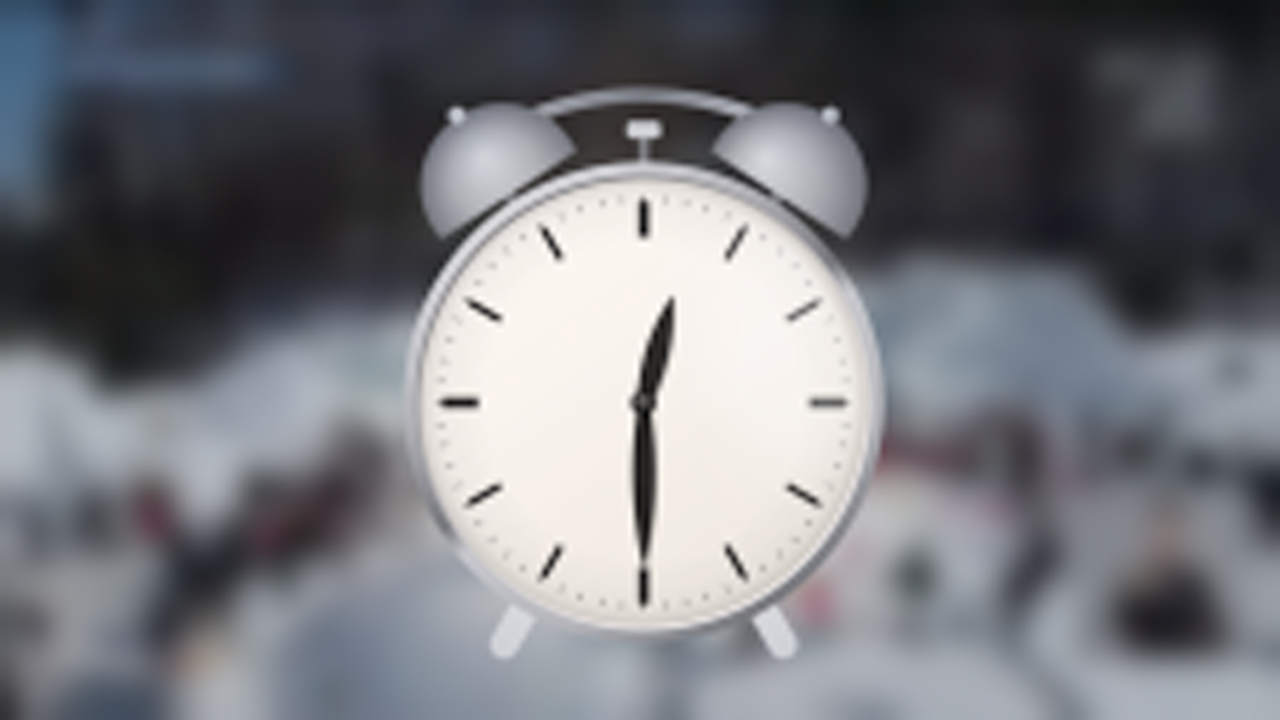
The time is **12:30**
